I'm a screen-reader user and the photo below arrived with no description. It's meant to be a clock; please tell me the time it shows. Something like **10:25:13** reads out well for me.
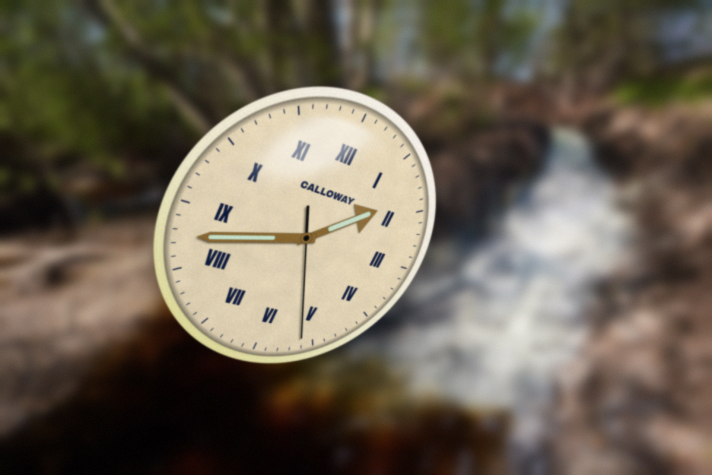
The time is **1:42:26**
